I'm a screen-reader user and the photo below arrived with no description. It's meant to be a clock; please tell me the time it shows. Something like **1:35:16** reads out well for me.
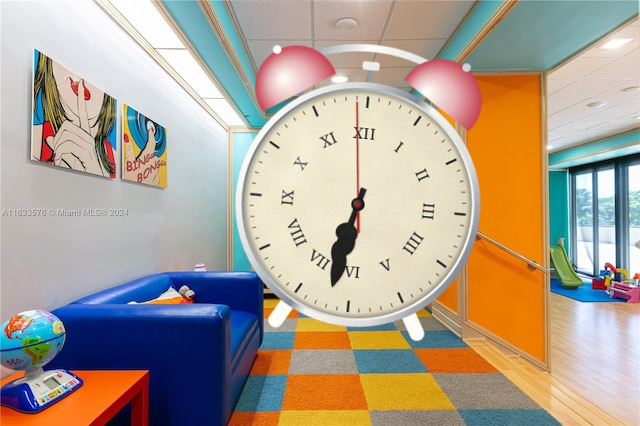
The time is **6:31:59**
